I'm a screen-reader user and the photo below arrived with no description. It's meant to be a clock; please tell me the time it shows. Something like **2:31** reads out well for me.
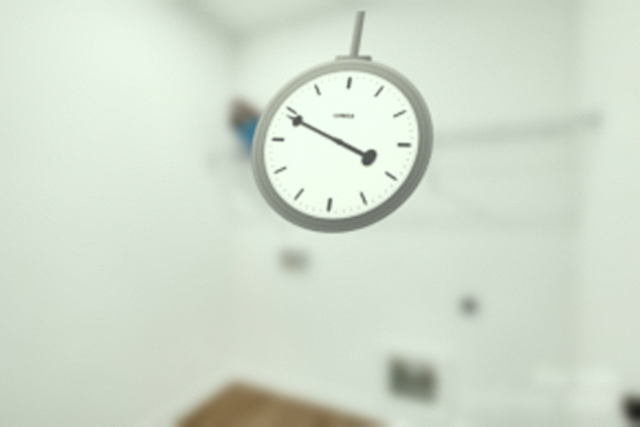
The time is **3:49**
